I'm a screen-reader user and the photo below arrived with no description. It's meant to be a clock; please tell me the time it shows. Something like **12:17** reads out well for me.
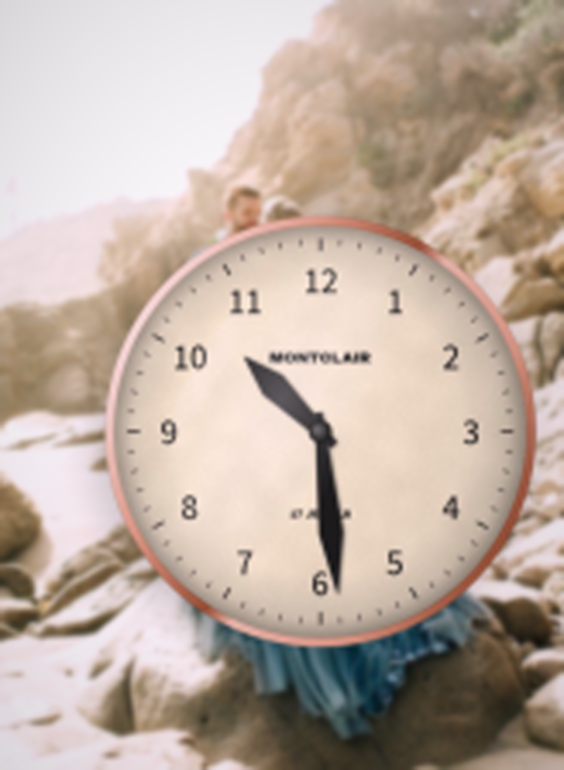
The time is **10:29**
